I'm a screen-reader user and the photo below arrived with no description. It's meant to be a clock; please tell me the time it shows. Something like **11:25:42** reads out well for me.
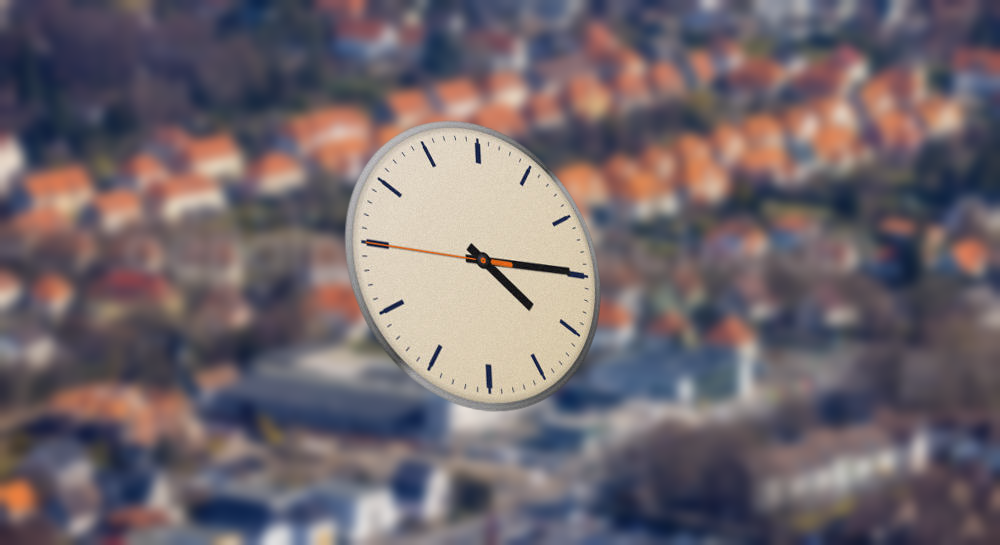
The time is **4:14:45**
